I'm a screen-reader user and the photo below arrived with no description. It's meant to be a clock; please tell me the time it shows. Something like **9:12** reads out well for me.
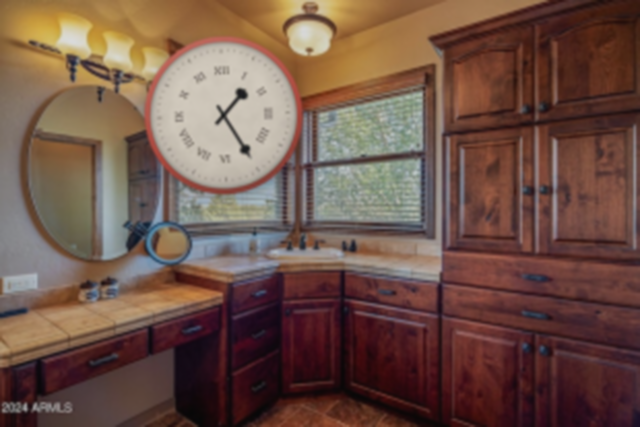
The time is **1:25**
